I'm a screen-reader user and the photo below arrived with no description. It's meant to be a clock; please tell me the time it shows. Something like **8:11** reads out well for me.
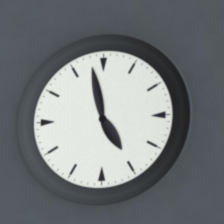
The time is **4:58**
